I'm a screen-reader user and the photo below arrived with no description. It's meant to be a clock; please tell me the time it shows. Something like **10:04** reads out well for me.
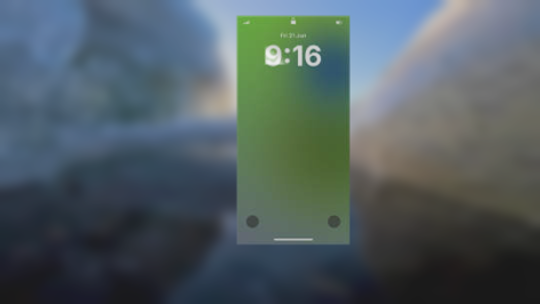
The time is **9:16**
